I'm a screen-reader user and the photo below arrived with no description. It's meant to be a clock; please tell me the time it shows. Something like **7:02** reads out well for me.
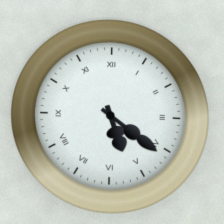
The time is **5:21**
